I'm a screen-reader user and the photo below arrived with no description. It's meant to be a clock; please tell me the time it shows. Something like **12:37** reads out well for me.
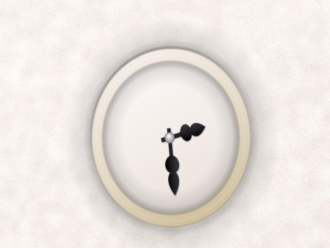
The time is **2:29**
